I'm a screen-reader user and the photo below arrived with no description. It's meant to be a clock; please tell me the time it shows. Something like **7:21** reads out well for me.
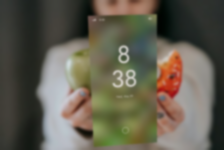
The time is **8:38**
